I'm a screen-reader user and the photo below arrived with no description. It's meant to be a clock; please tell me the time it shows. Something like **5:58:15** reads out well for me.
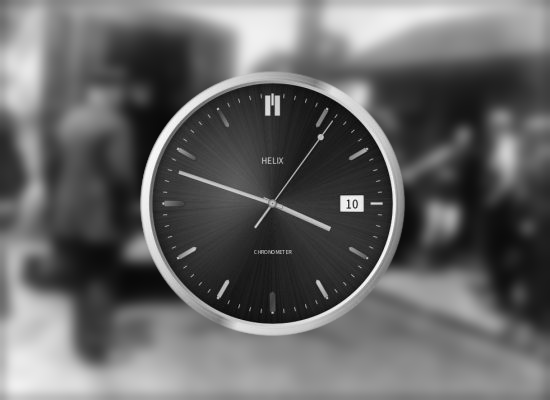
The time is **3:48:06**
